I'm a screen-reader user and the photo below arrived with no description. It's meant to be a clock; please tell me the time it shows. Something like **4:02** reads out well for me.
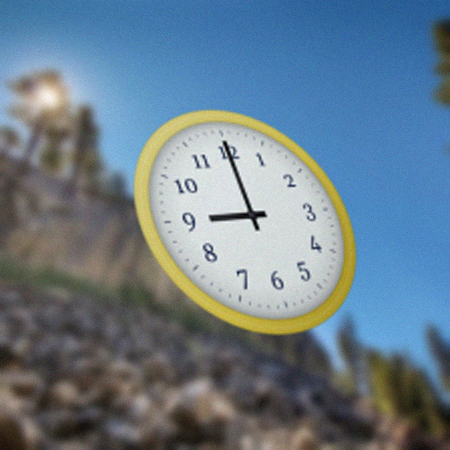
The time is **9:00**
